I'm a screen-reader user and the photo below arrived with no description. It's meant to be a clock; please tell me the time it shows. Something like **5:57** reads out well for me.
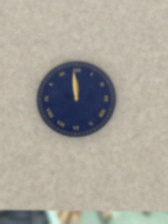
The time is **11:59**
